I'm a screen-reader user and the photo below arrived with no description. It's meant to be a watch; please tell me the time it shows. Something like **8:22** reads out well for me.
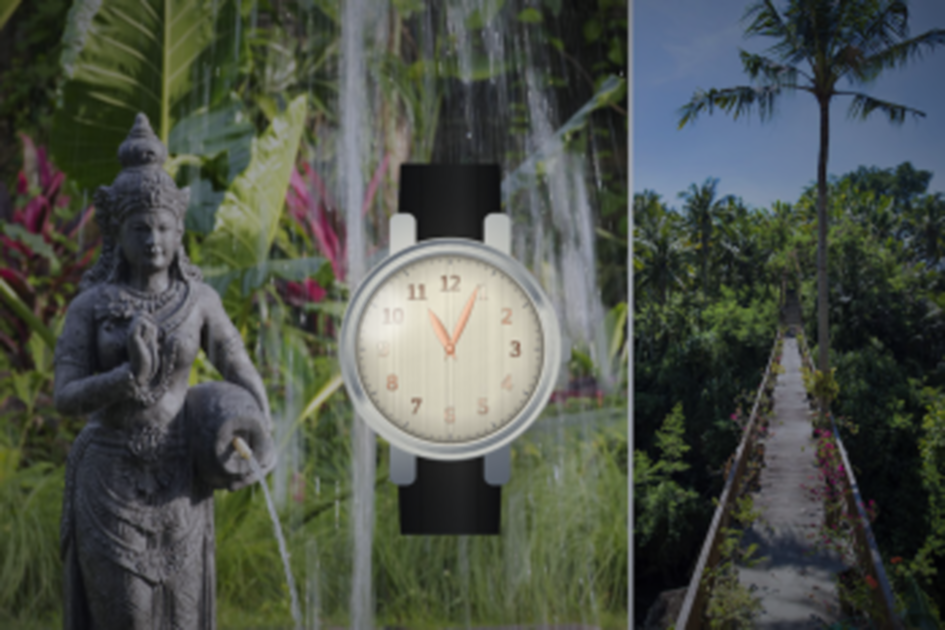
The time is **11:04**
